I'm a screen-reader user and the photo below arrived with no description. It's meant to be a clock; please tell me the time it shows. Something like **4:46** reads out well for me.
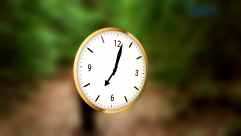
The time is **7:02**
